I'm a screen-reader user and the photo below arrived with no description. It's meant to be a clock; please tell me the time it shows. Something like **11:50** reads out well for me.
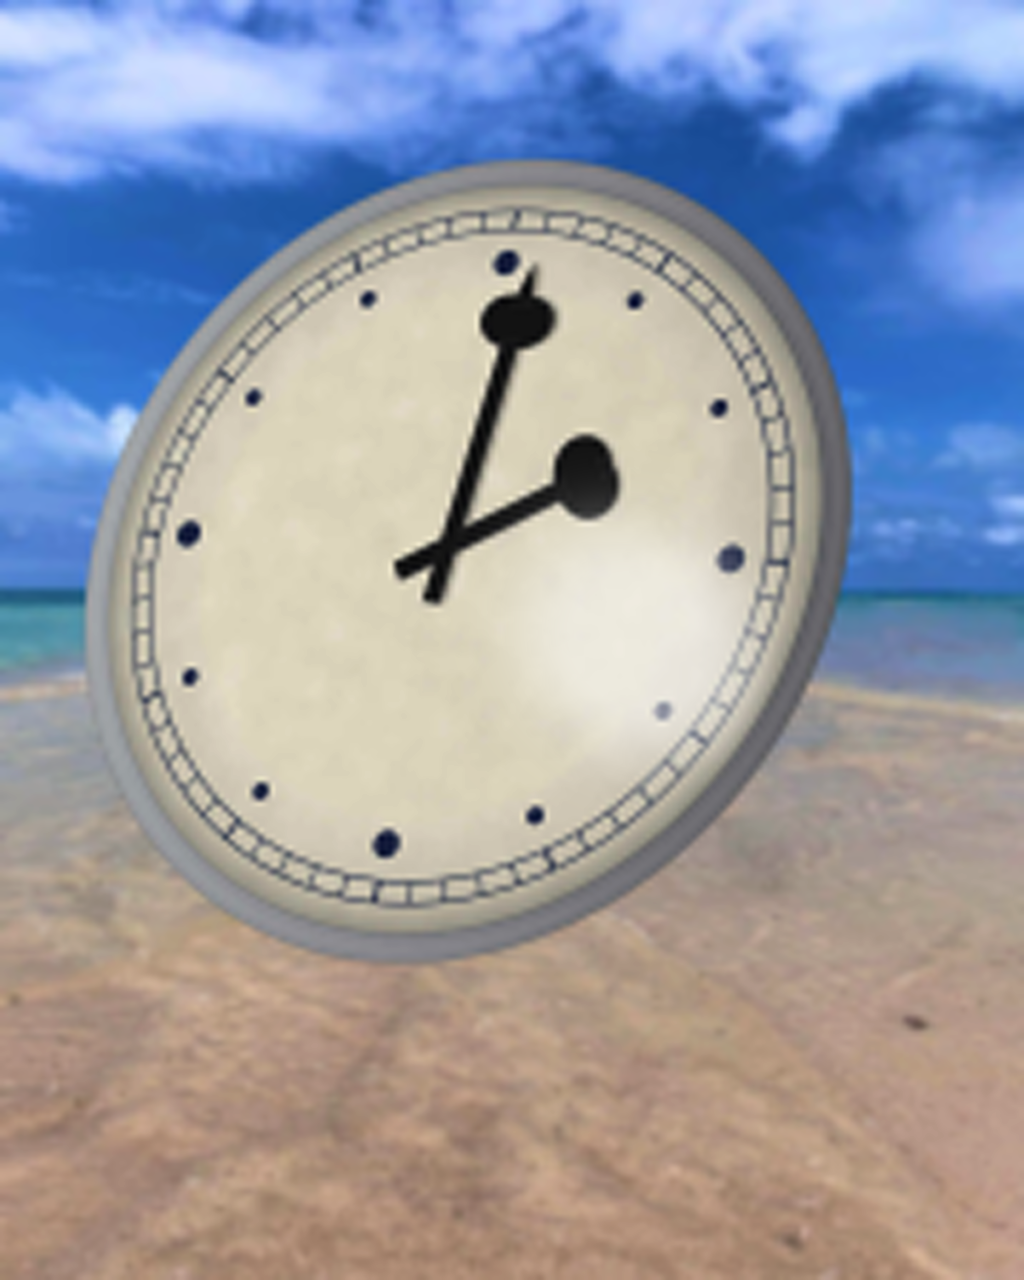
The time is **2:01**
